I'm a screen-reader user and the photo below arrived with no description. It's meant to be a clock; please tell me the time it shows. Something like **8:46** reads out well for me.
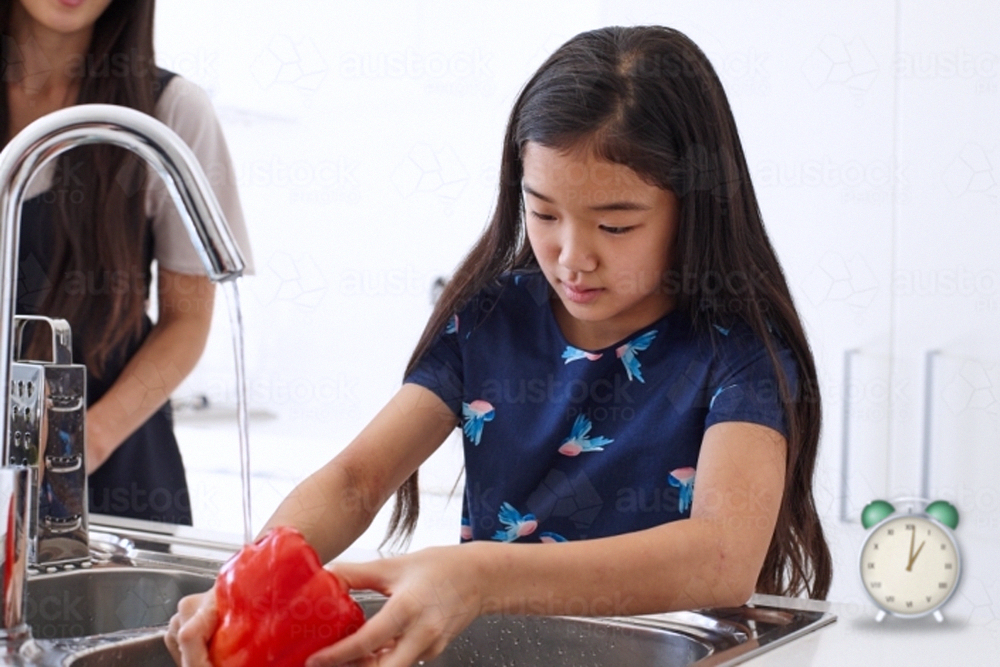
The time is **1:01**
